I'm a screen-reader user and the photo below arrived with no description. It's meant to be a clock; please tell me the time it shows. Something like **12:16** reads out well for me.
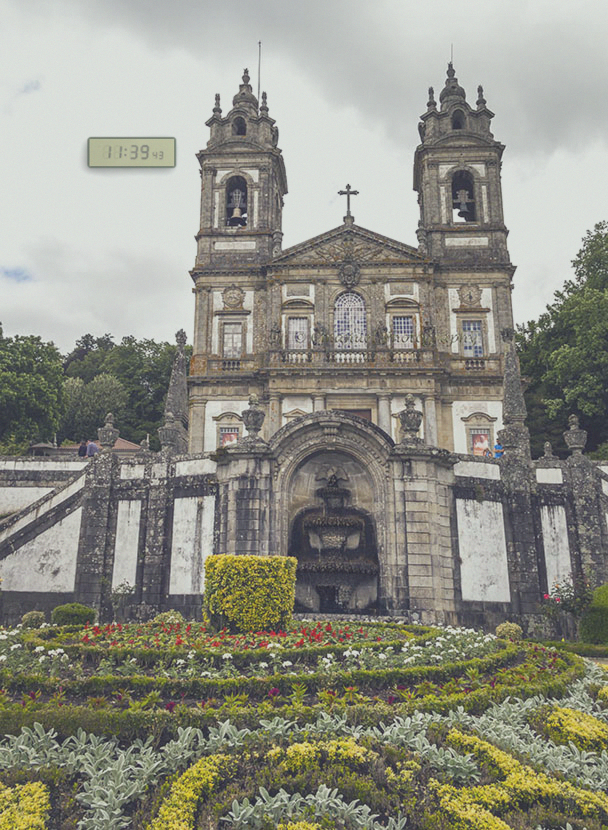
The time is **11:39**
